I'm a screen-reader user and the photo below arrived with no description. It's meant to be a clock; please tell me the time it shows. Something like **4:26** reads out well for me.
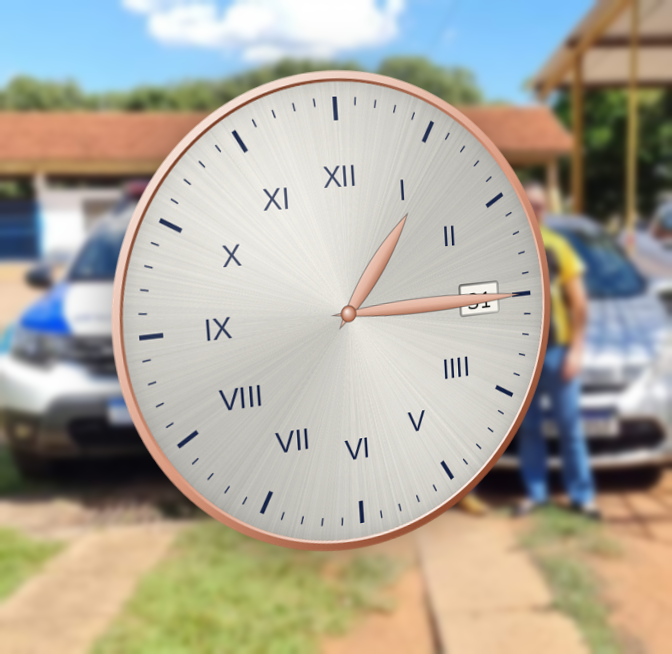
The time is **1:15**
